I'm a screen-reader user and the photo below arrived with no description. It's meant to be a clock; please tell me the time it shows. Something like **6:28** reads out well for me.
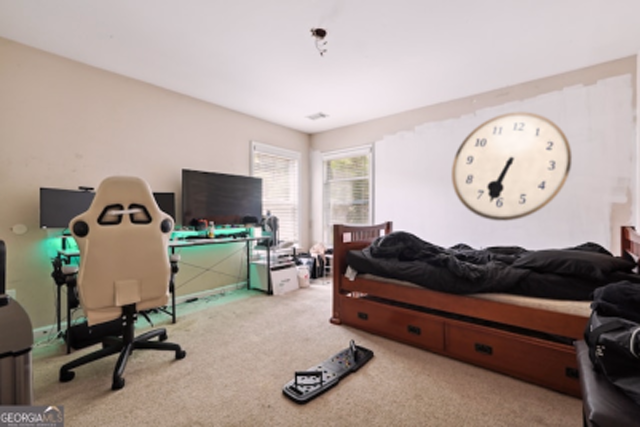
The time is **6:32**
